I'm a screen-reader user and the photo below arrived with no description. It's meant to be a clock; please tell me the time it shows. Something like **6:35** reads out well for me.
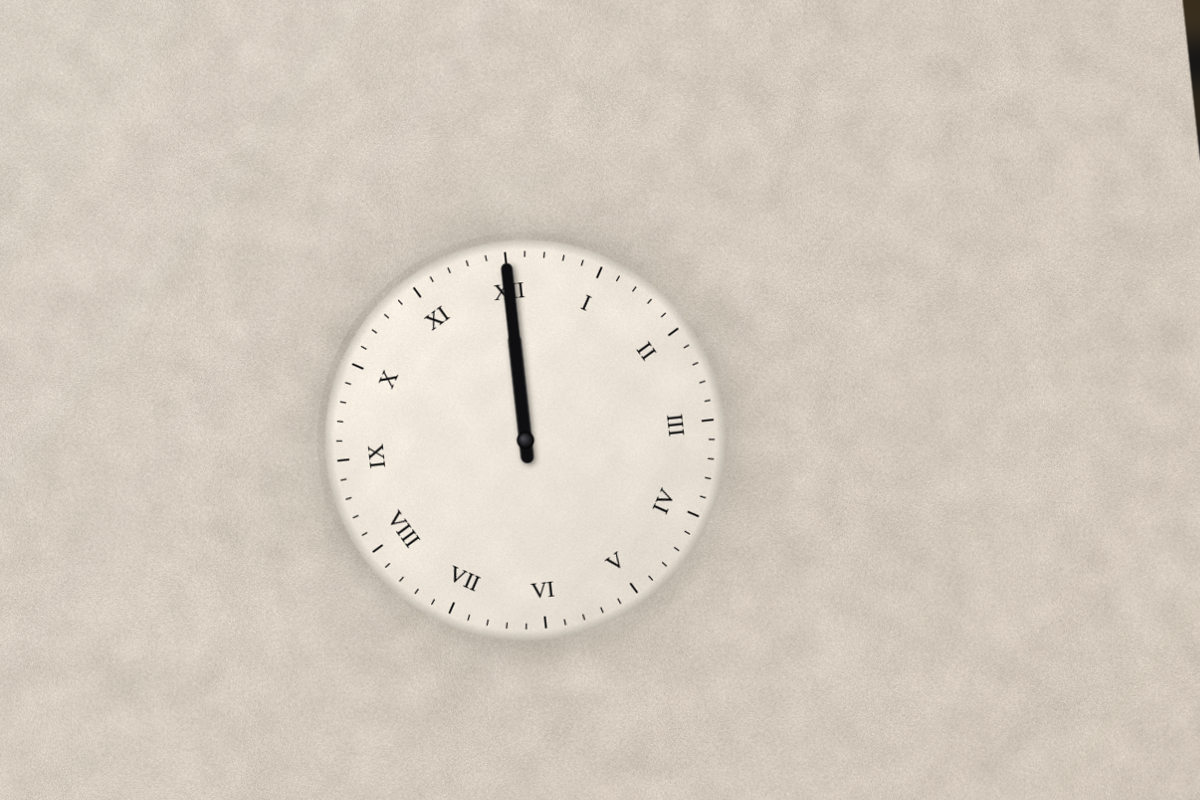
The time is **12:00**
